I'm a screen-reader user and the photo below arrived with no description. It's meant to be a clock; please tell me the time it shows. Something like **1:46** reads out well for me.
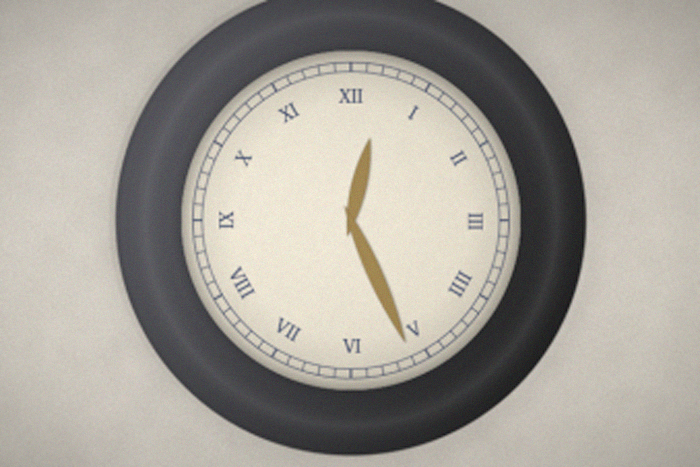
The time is **12:26**
